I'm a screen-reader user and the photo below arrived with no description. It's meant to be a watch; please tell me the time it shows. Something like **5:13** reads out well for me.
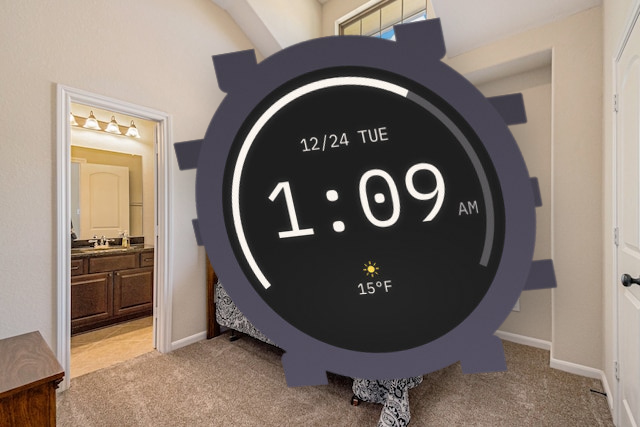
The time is **1:09**
